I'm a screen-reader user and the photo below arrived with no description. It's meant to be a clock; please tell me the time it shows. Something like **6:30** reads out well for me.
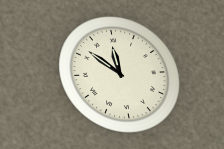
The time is **11:52**
